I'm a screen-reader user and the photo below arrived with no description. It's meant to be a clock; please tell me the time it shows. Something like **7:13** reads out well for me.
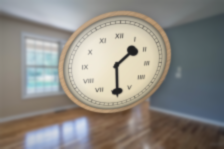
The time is **1:29**
